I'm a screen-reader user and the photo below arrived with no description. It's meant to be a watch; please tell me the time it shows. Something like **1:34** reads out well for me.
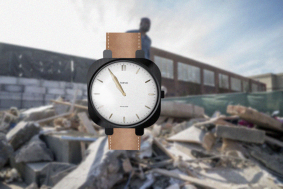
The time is **10:55**
